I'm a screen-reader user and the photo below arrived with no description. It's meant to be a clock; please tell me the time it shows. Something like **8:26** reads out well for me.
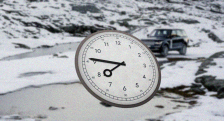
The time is **7:46**
